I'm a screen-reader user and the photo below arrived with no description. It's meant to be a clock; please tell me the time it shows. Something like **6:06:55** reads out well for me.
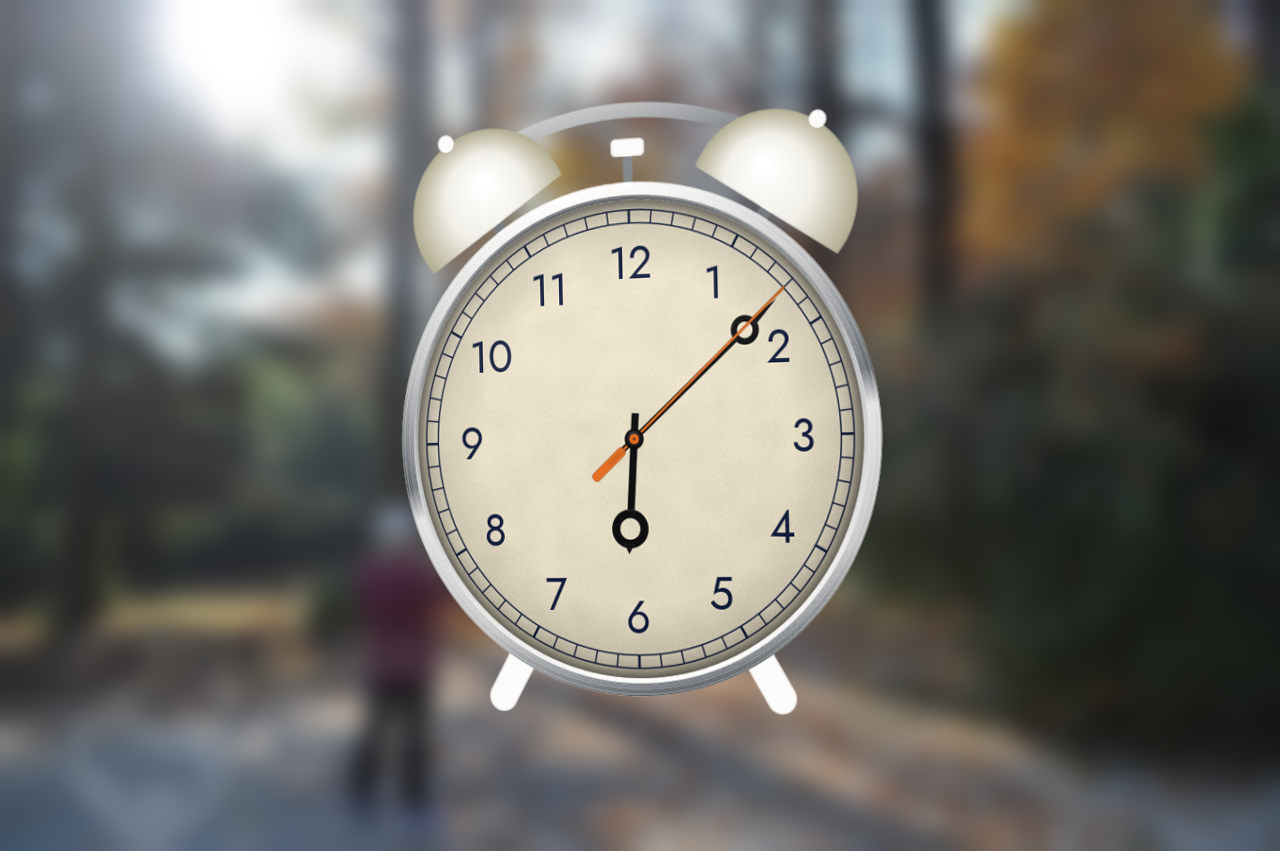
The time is **6:08:08**
